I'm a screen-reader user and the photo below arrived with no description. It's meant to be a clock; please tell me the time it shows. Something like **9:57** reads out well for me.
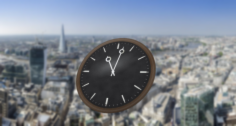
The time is **11:02**
